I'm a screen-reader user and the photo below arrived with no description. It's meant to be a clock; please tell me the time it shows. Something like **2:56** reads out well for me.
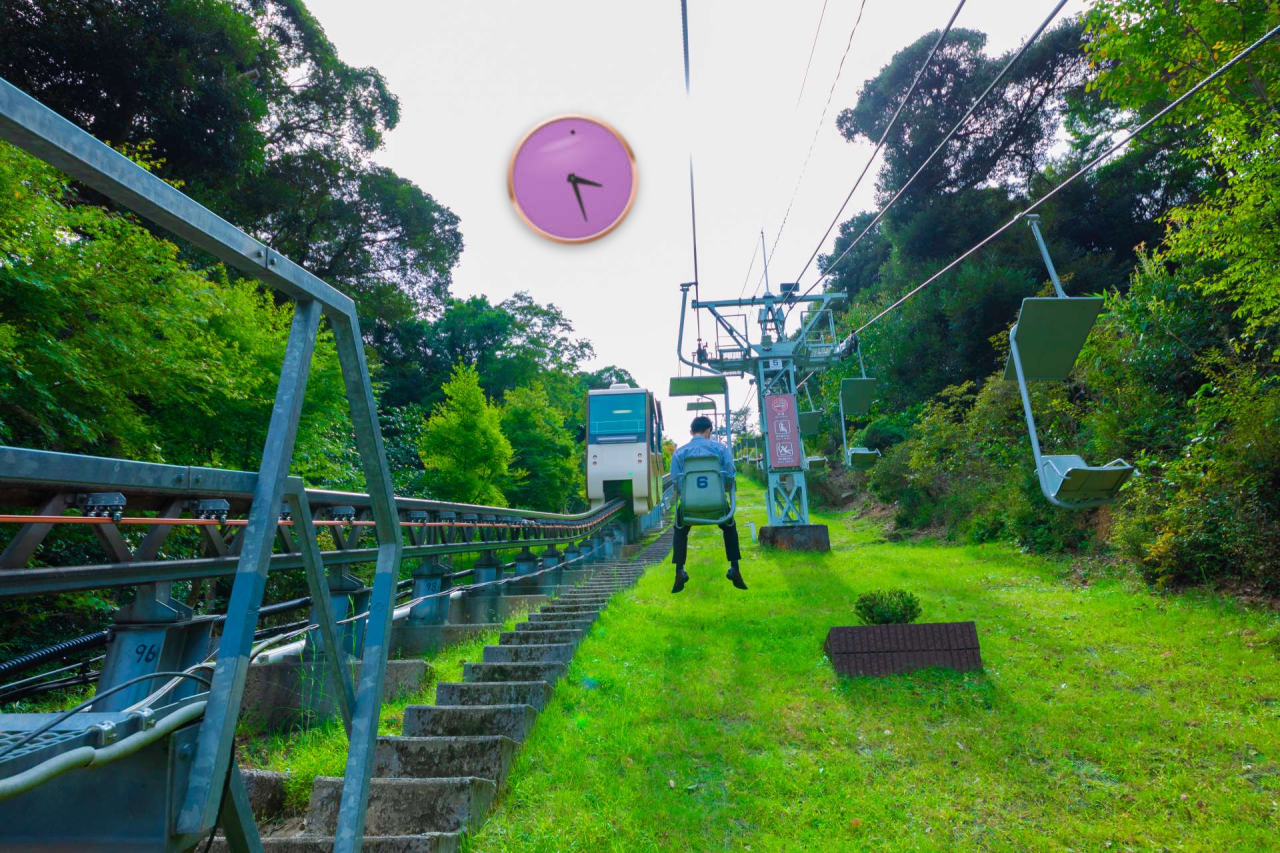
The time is **3:27**
